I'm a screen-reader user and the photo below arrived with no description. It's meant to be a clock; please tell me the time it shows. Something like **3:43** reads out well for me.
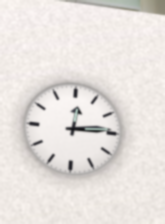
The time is **12:14**
